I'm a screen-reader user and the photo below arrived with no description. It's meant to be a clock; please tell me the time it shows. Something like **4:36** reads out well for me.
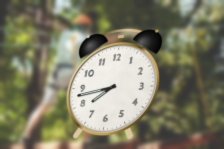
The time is **7:43**
